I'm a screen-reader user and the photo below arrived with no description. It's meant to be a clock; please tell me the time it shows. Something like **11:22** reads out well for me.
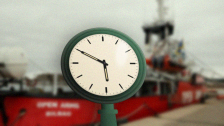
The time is **5:50**
